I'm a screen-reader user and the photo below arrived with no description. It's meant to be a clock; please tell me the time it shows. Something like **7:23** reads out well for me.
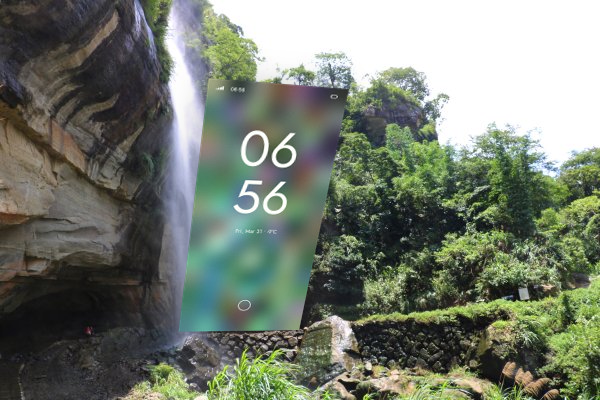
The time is **6:56**
